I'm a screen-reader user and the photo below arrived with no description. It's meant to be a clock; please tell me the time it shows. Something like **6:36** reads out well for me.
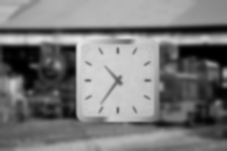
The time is **10:36**
